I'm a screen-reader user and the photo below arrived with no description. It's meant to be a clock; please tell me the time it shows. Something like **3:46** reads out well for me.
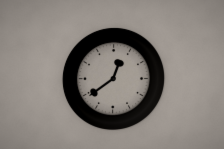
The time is **12:39**
